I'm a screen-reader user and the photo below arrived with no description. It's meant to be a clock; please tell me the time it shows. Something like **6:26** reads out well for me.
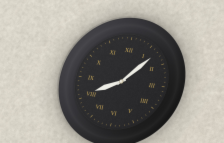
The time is **8:07**
